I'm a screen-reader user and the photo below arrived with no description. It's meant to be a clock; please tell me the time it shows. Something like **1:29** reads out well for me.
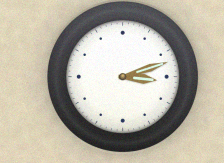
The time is **3:12**
